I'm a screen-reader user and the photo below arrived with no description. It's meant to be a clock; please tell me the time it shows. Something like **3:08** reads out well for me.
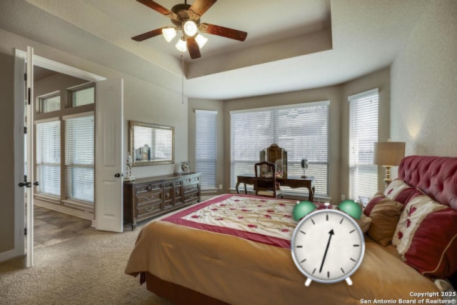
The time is **12:33**
